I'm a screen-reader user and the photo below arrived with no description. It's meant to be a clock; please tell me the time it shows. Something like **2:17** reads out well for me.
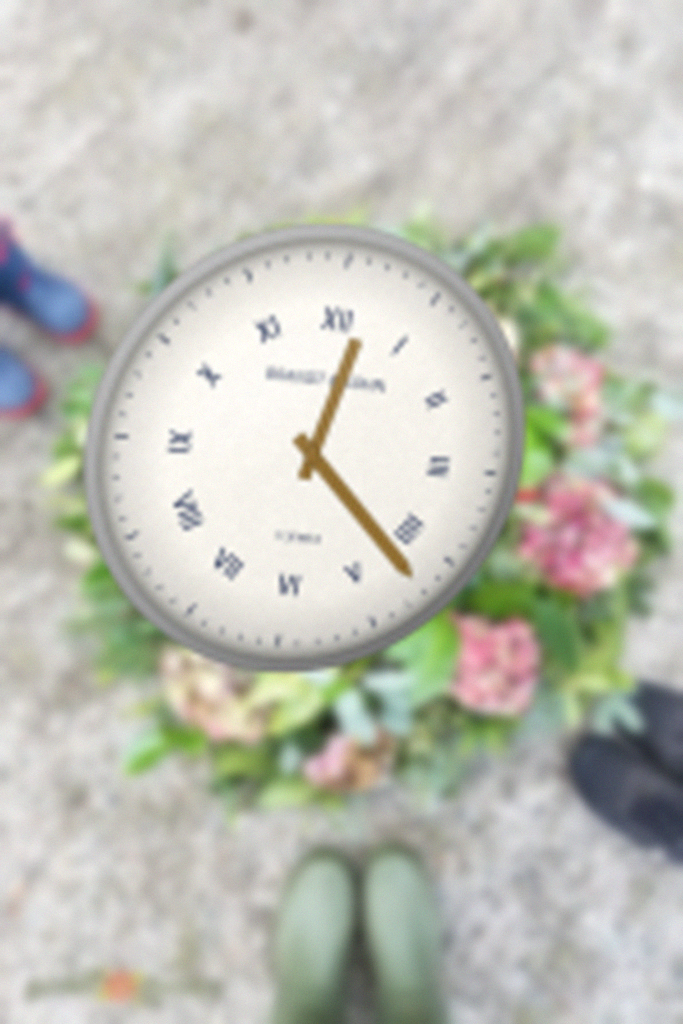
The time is **12:22**
